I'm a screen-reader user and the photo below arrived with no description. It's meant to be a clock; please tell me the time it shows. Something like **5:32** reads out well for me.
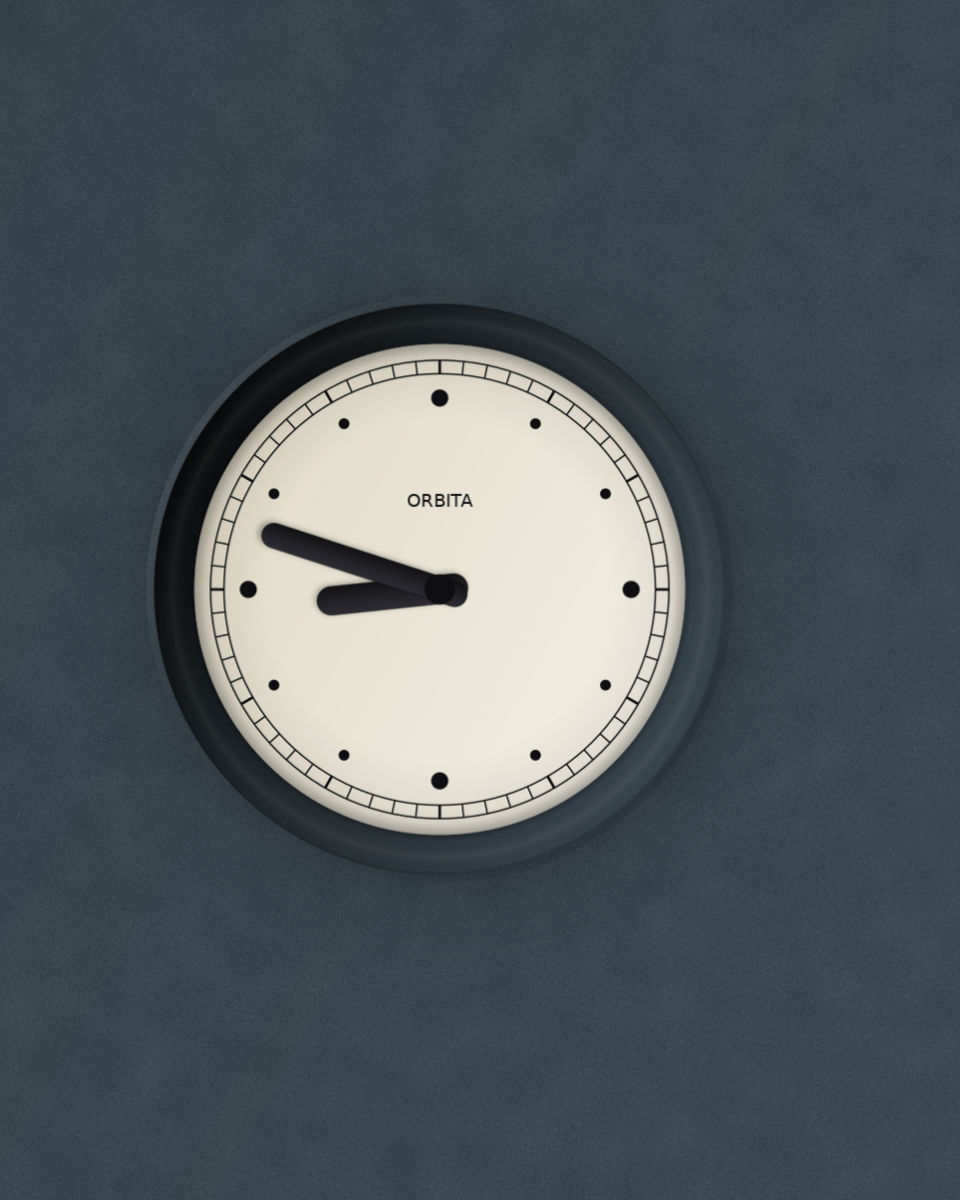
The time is **8:48**
